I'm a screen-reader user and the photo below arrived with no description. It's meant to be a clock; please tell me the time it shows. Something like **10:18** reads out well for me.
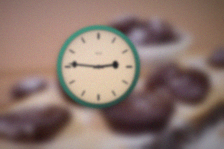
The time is **2:46**
